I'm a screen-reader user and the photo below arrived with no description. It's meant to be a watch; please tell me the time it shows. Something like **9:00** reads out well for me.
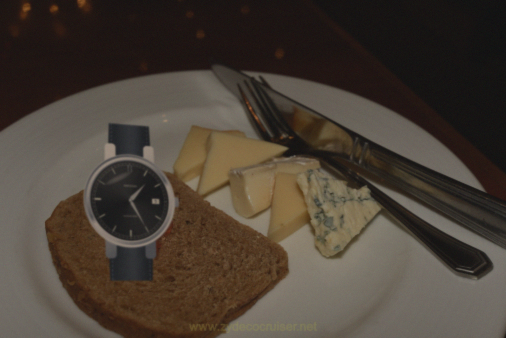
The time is **1:25**
